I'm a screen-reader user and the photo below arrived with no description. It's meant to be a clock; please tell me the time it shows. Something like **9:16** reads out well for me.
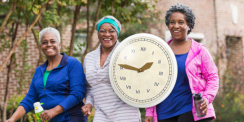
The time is **1:46**
